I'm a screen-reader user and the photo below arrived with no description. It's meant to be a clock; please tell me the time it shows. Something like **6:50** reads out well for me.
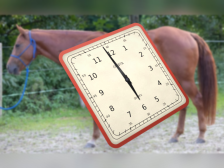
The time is **5:59**
